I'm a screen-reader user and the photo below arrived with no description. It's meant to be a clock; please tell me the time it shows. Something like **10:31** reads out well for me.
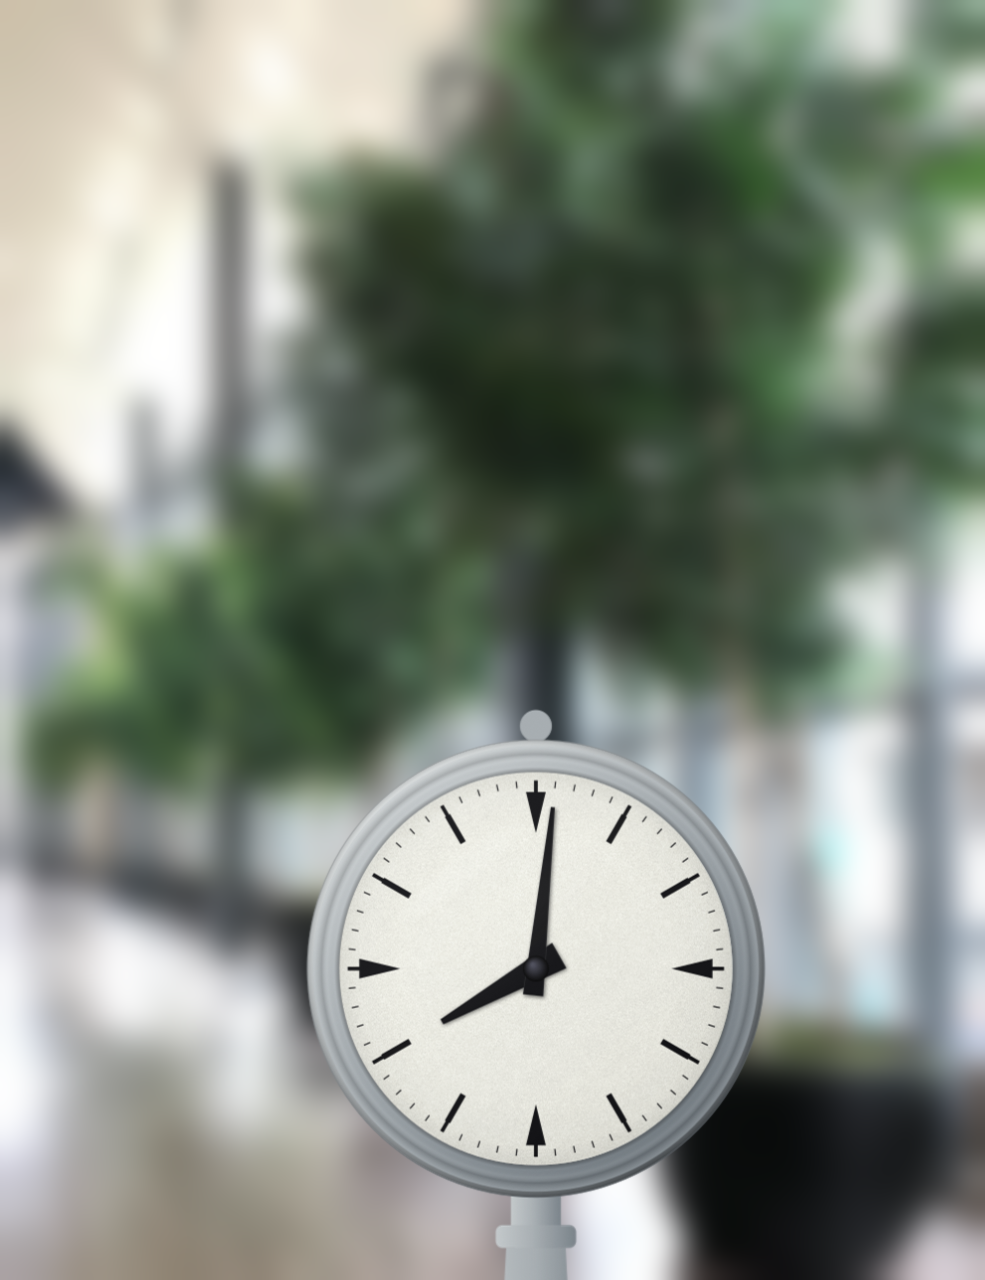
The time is **8:01**
